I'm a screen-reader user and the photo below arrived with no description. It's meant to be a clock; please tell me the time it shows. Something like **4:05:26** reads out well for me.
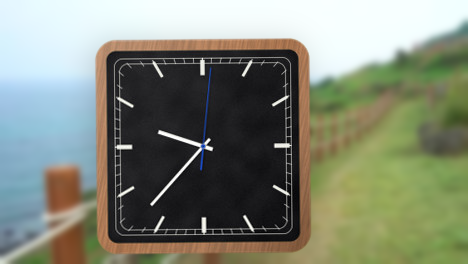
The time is **9:37:01**
